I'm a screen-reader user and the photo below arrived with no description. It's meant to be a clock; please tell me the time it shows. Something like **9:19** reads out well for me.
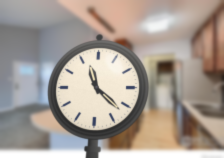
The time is **11:22**
